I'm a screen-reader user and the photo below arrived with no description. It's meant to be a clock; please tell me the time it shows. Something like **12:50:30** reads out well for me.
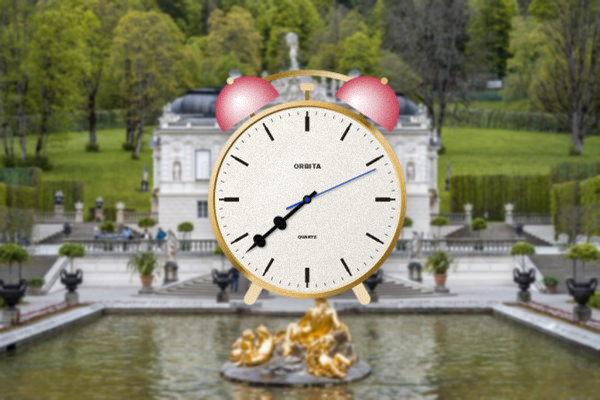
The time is **7:38:11**
